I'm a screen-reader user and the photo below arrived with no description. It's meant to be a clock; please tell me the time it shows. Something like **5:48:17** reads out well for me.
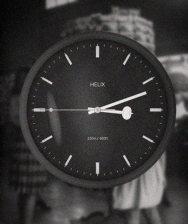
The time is **3:11:45**
